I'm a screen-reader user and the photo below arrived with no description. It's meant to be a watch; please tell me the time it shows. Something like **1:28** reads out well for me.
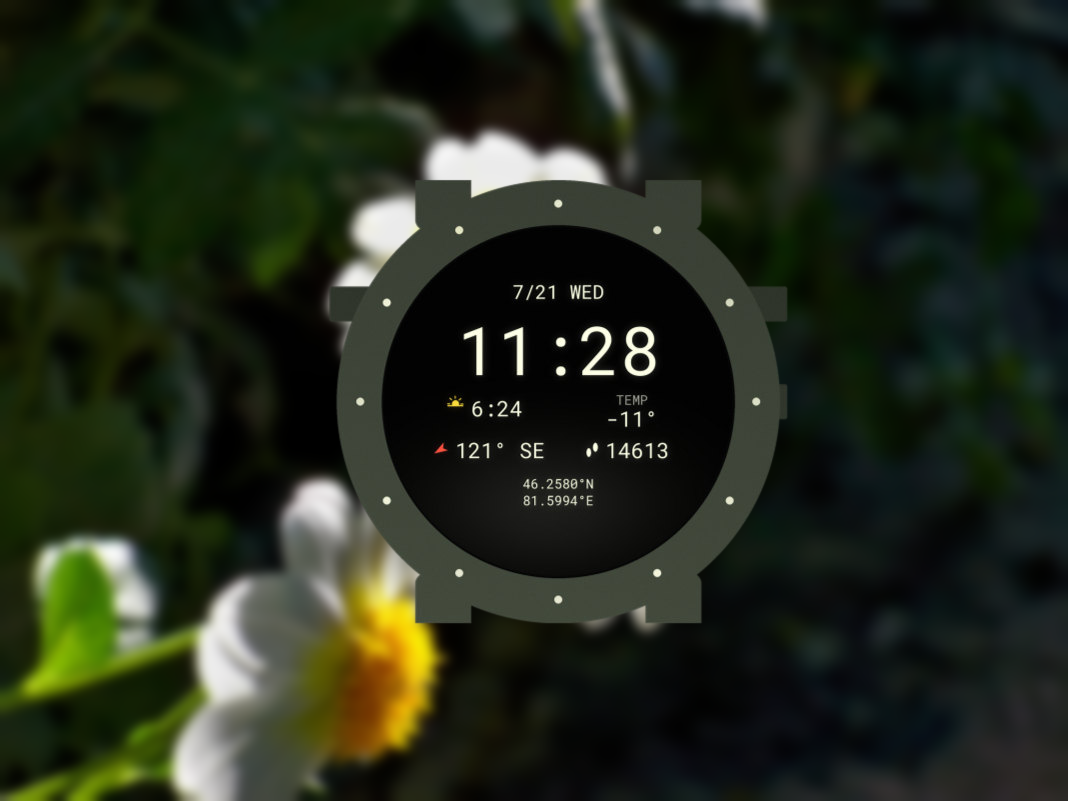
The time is **11:28**
